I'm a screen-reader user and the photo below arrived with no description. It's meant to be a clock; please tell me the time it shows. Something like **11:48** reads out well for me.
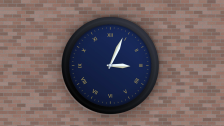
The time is **3:04**
